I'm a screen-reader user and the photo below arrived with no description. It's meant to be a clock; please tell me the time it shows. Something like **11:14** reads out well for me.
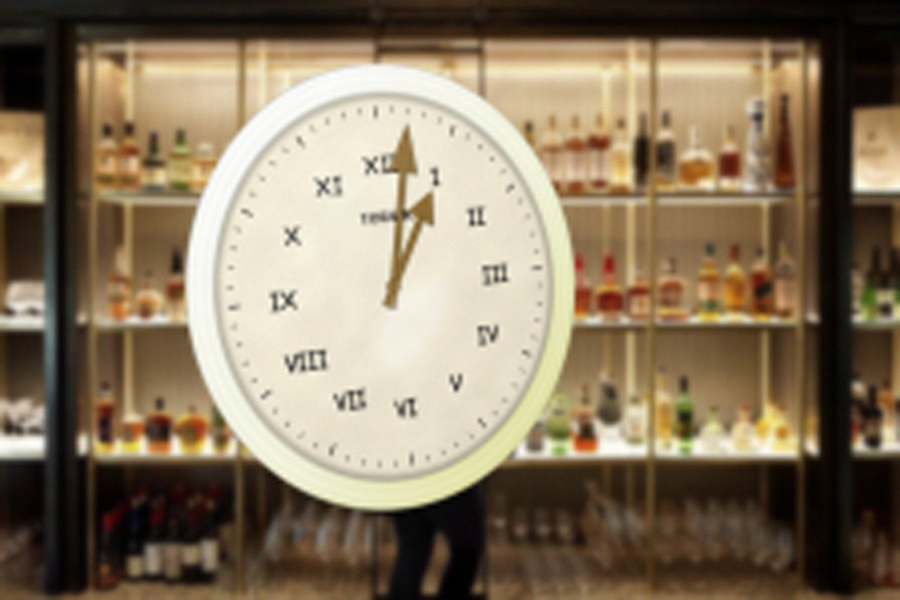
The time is **1:02**
